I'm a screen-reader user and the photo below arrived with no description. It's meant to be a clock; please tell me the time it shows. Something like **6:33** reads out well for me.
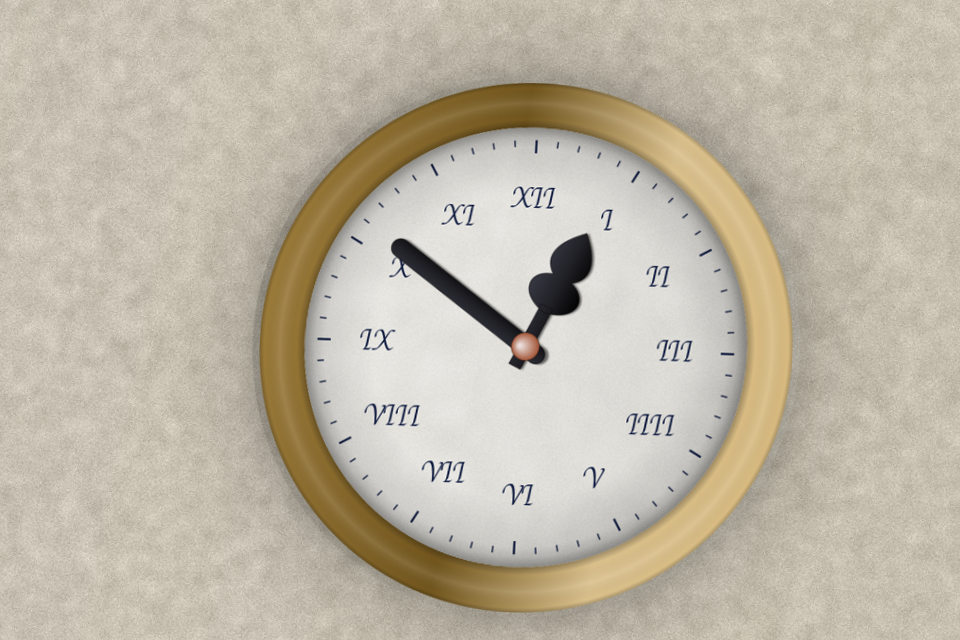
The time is **12:51**
